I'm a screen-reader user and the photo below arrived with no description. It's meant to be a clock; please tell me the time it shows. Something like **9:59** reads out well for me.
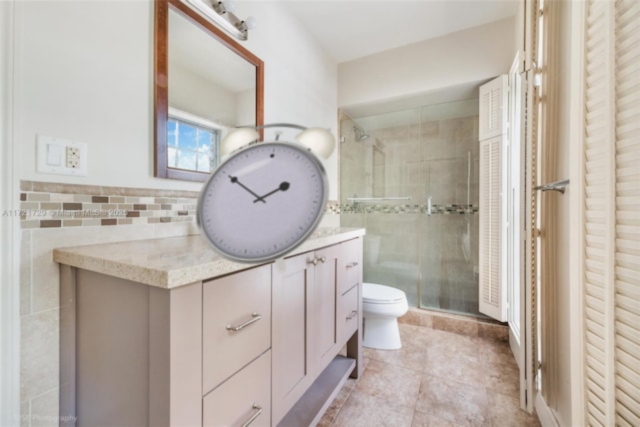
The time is **1:50**
